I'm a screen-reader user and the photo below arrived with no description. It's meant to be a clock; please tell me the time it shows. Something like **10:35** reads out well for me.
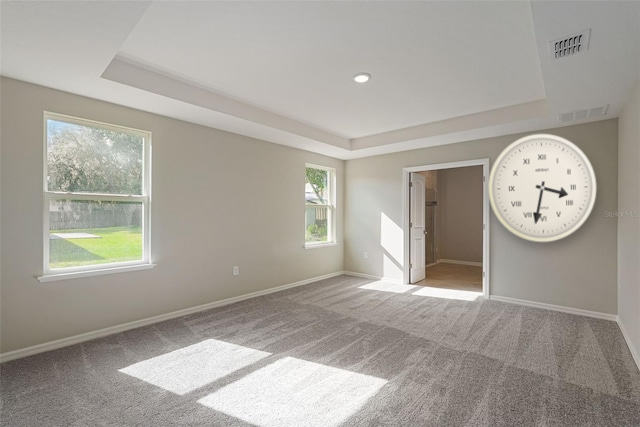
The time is **3:32**
